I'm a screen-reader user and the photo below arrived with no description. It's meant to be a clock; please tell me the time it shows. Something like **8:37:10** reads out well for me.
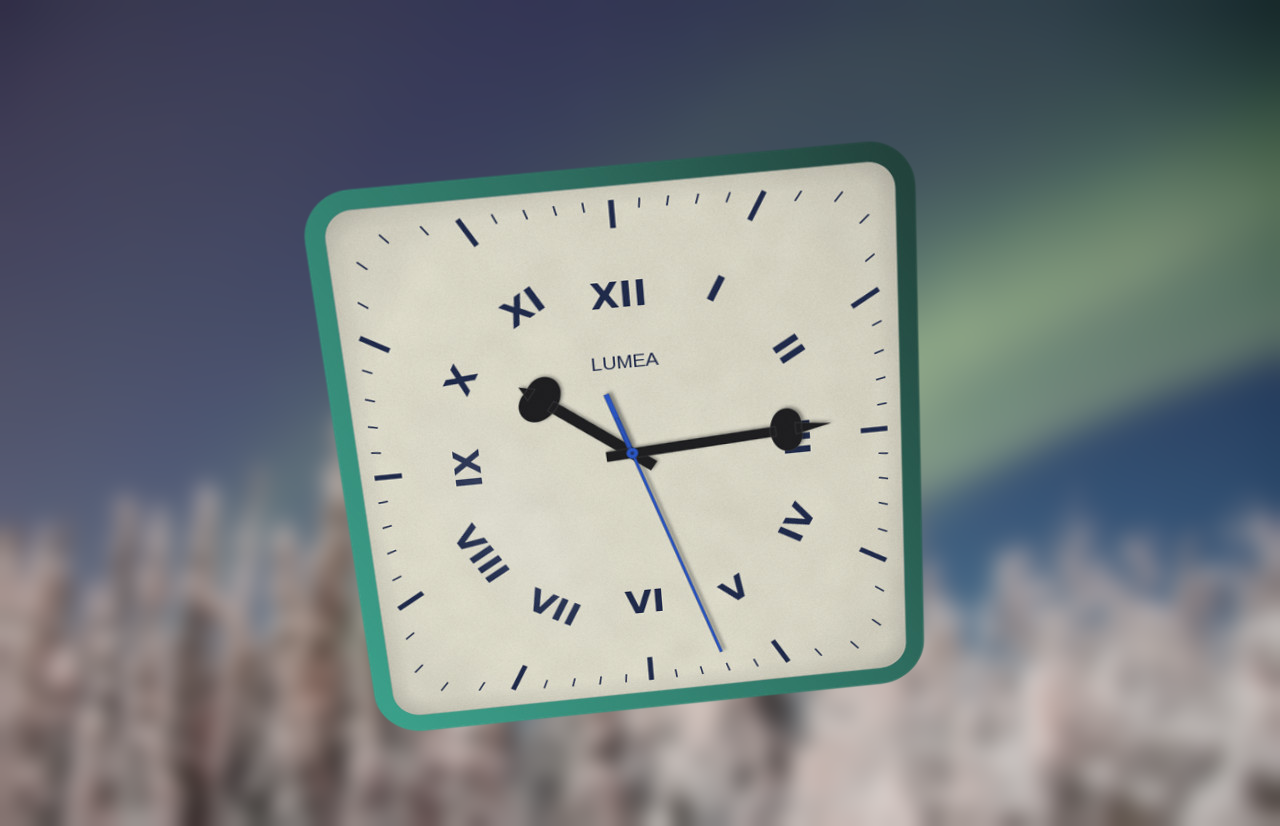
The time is **10:14:27**
